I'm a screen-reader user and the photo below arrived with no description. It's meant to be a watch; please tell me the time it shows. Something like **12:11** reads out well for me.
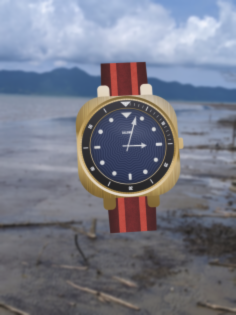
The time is **3:03**
